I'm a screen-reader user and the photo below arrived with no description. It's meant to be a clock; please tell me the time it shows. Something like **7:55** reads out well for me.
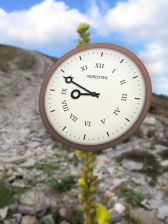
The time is **8:49**
